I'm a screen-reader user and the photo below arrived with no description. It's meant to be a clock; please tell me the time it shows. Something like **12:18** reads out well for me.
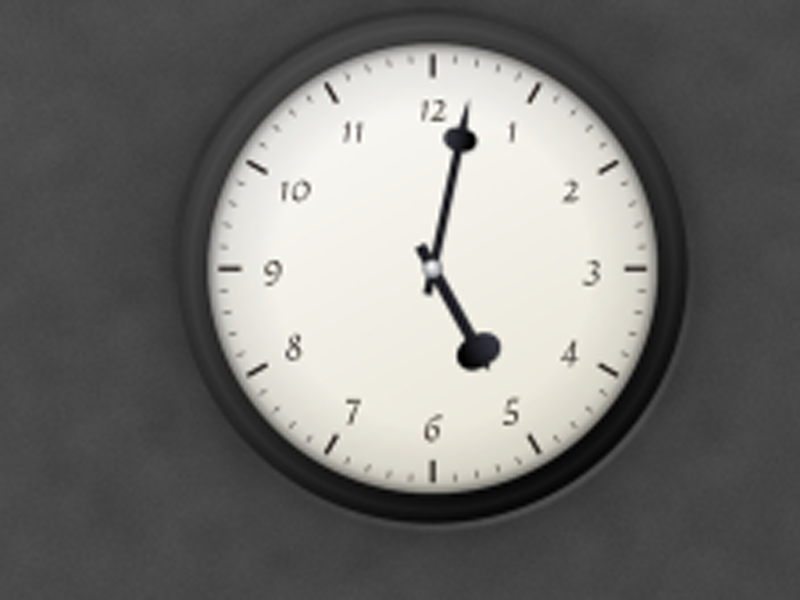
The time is **5:02**
